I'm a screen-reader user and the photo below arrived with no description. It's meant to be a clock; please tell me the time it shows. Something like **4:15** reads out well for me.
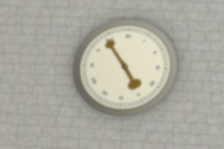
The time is **4:54**
